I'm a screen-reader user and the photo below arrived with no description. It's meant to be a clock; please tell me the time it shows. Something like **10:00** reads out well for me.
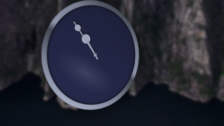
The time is **10:54**
